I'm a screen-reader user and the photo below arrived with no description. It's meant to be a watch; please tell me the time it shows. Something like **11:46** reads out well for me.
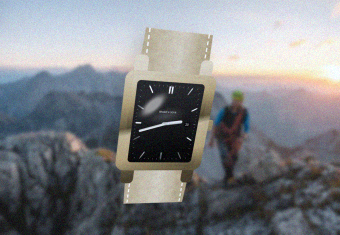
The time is **2:42**
